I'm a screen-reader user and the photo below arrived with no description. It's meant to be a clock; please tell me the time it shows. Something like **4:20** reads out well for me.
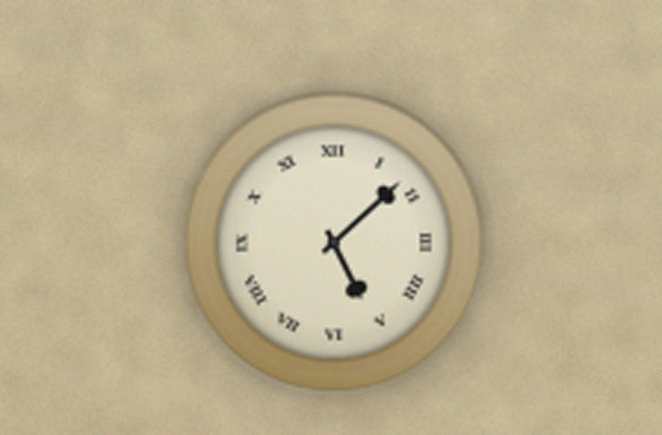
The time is **5:08**
